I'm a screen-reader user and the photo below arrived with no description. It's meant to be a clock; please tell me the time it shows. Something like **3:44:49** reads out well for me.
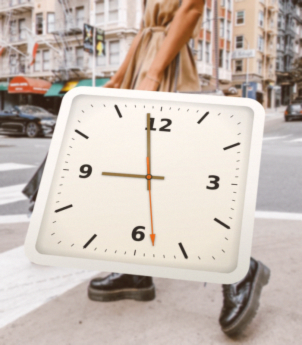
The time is **8:58:28**
